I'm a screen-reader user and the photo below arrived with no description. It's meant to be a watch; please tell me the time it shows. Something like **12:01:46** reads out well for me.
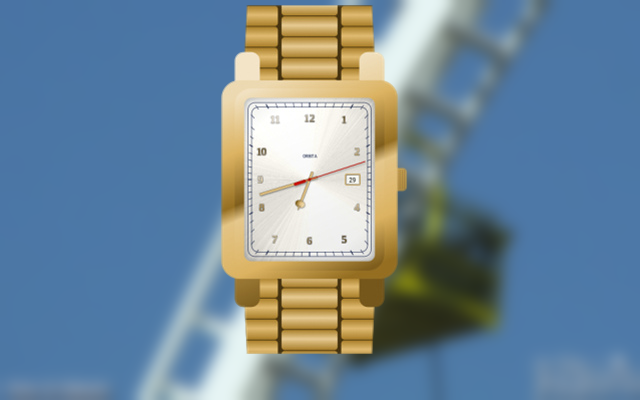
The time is **6:42:12**
